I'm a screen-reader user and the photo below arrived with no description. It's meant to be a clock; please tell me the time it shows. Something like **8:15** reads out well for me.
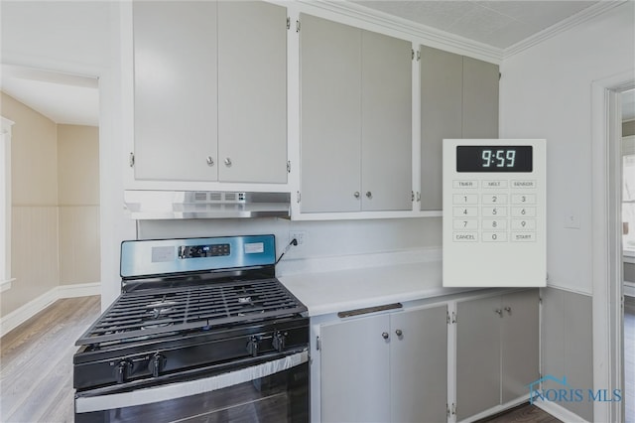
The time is **9:59**
